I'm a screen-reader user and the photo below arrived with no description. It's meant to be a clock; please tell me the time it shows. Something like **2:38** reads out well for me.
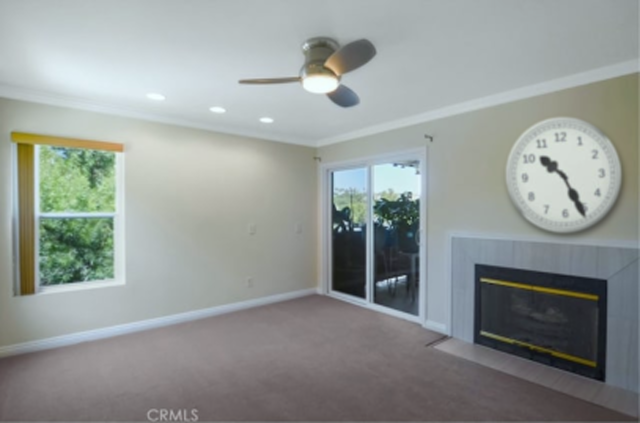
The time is **10:26**
